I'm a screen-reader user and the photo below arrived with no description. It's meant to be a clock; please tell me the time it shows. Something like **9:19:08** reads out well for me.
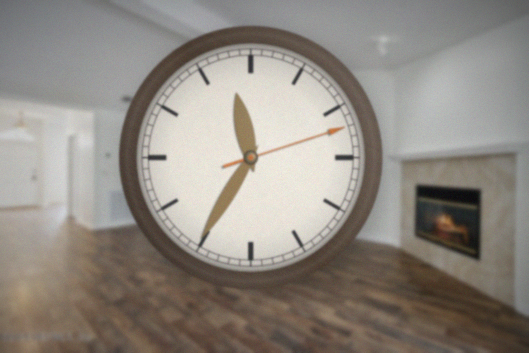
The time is **11:35:12**
